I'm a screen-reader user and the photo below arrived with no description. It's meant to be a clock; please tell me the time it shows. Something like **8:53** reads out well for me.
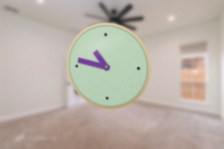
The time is **10:47**
